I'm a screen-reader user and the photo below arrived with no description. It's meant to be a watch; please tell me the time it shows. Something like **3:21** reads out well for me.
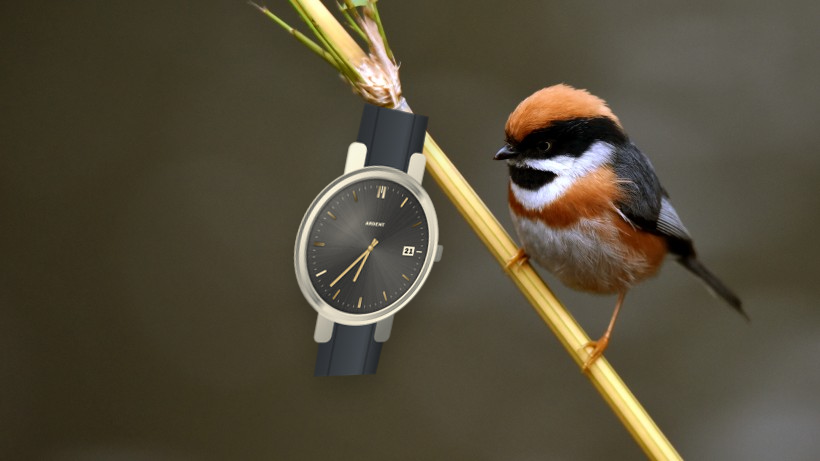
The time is **6:37**
